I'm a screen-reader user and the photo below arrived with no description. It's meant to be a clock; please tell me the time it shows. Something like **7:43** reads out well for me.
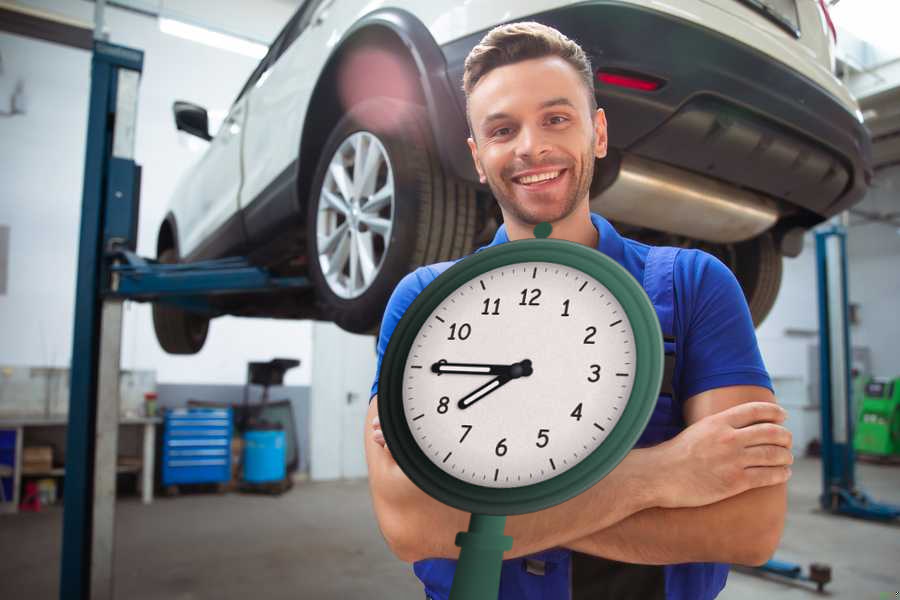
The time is **7:45**
